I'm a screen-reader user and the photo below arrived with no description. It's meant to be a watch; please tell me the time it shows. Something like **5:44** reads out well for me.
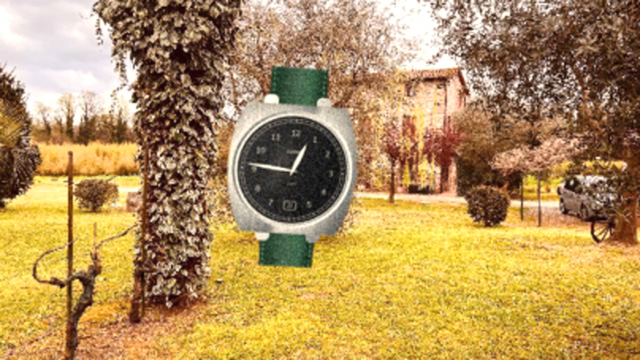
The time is **12:46**
